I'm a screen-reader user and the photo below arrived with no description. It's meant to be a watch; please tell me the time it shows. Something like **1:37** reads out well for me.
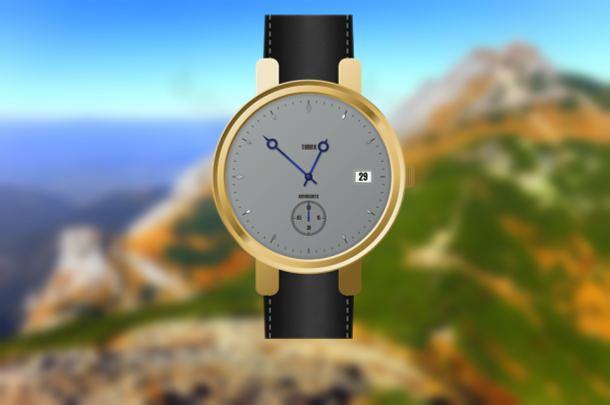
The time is **12:52**
